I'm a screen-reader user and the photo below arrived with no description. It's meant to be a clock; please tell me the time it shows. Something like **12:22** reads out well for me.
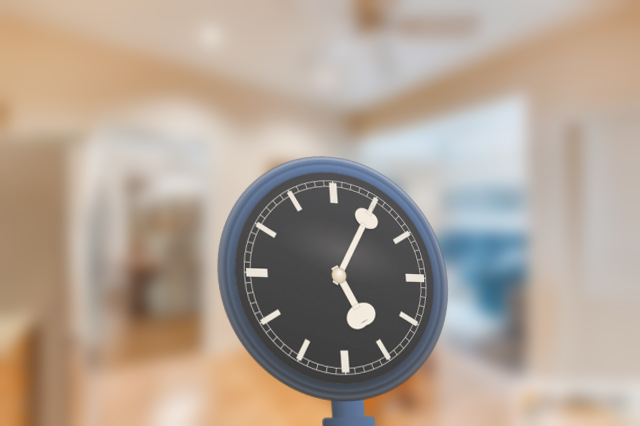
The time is **5:05**
